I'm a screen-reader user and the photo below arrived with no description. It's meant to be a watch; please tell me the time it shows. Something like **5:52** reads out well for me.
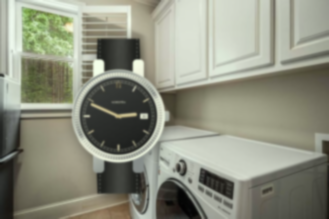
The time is **2:49**
